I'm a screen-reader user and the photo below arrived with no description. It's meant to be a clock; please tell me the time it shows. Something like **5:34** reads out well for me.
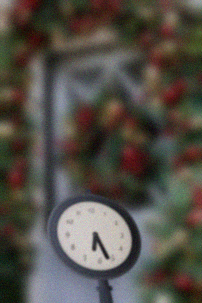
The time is **6:27**
